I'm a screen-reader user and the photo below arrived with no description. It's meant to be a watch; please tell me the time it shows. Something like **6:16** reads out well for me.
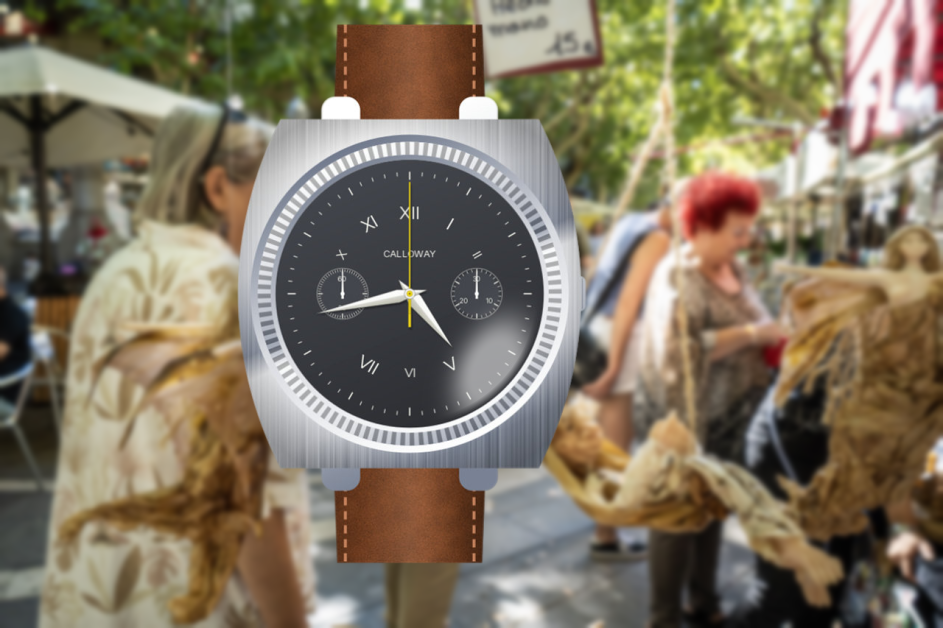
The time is **4:43**
